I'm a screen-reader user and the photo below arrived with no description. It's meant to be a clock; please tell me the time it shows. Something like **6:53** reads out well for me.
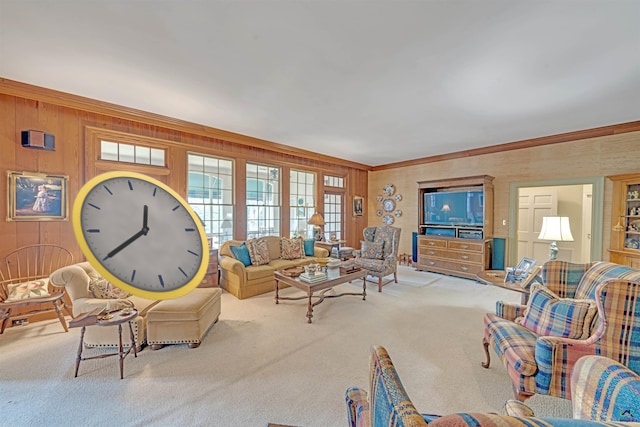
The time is **12:40**
